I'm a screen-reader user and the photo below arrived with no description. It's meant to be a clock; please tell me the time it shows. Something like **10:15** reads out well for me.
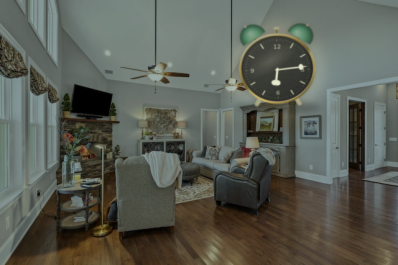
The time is **6:14**
